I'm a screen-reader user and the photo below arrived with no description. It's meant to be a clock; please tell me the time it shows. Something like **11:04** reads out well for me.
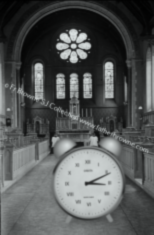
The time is **3:11**
